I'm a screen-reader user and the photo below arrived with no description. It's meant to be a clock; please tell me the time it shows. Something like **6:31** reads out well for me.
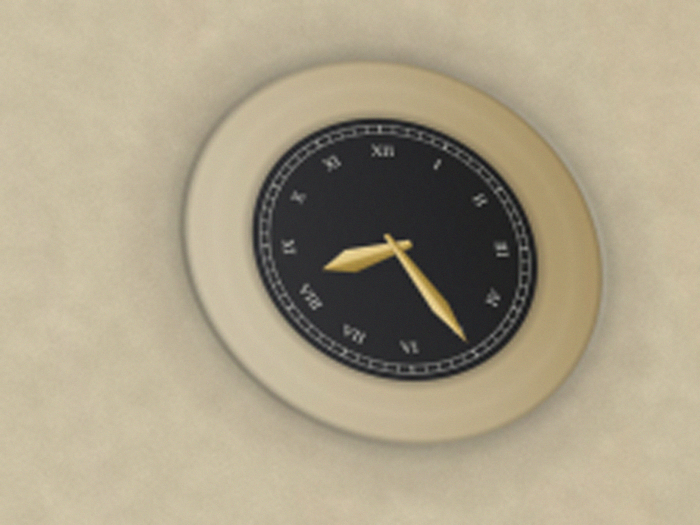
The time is **8:25**
